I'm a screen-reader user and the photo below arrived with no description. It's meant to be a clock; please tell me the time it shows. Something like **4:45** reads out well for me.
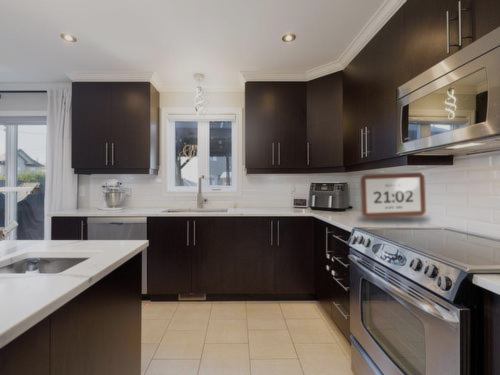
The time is **21:02**
